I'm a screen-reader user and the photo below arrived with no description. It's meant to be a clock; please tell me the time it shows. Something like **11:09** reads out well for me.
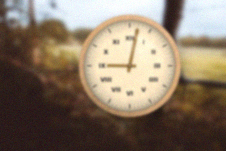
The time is **9:02**
